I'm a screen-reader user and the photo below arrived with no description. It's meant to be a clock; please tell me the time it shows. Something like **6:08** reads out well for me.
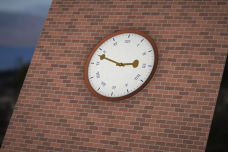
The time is **2:48**
